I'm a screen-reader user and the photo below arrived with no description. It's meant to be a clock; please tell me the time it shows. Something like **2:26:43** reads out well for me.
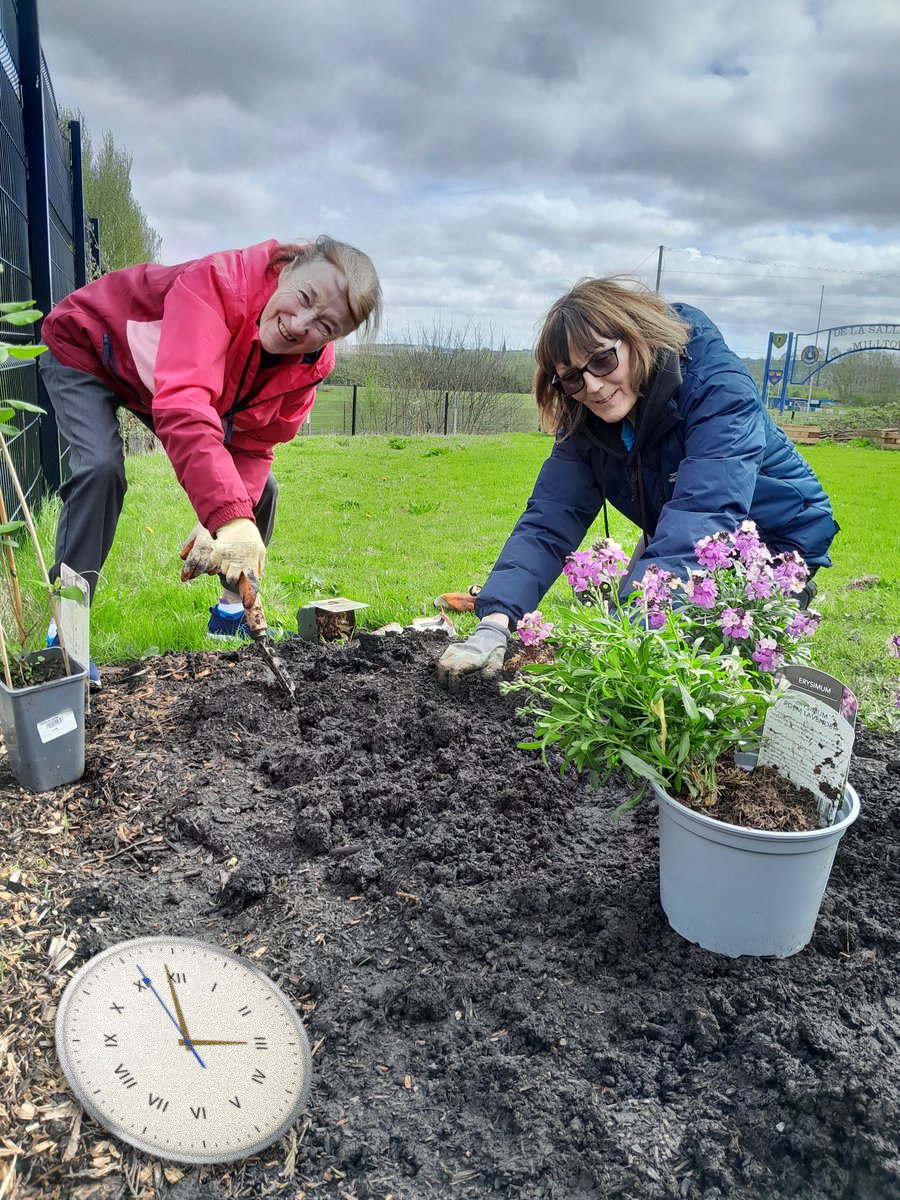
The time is **2:58:56**
